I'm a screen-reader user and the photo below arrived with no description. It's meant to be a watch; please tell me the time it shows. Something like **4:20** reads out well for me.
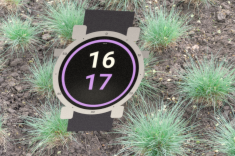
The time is **16:17**
